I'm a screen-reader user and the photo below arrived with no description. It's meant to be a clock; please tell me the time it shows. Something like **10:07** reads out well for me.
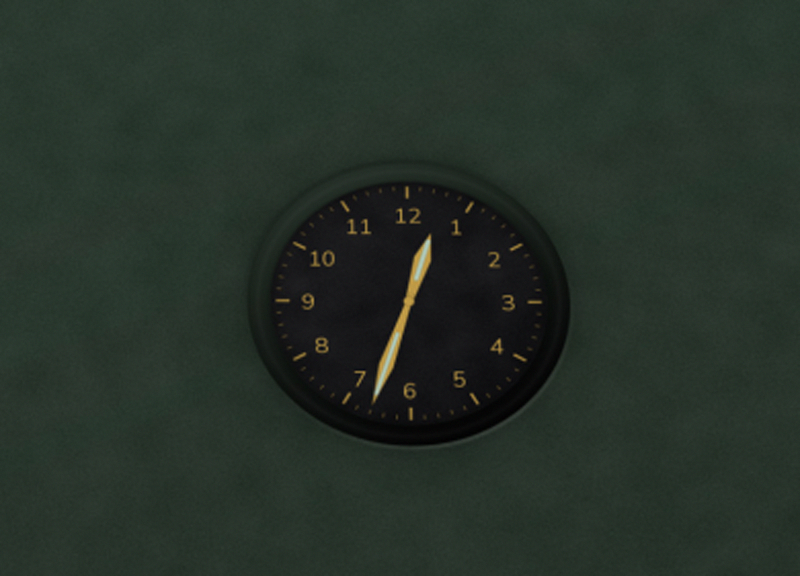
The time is **12:33**
